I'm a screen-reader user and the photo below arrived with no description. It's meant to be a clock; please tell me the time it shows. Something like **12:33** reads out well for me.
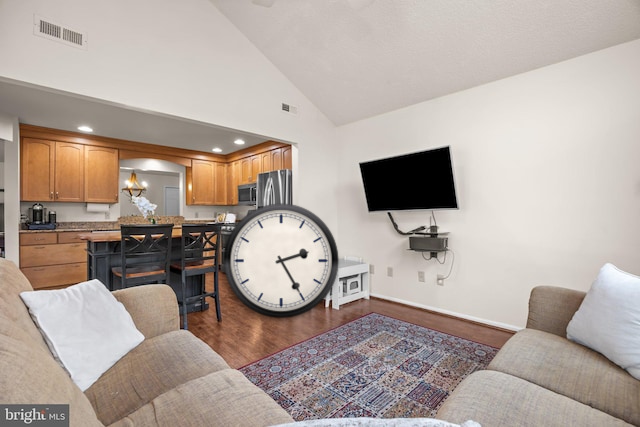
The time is **2:25**
